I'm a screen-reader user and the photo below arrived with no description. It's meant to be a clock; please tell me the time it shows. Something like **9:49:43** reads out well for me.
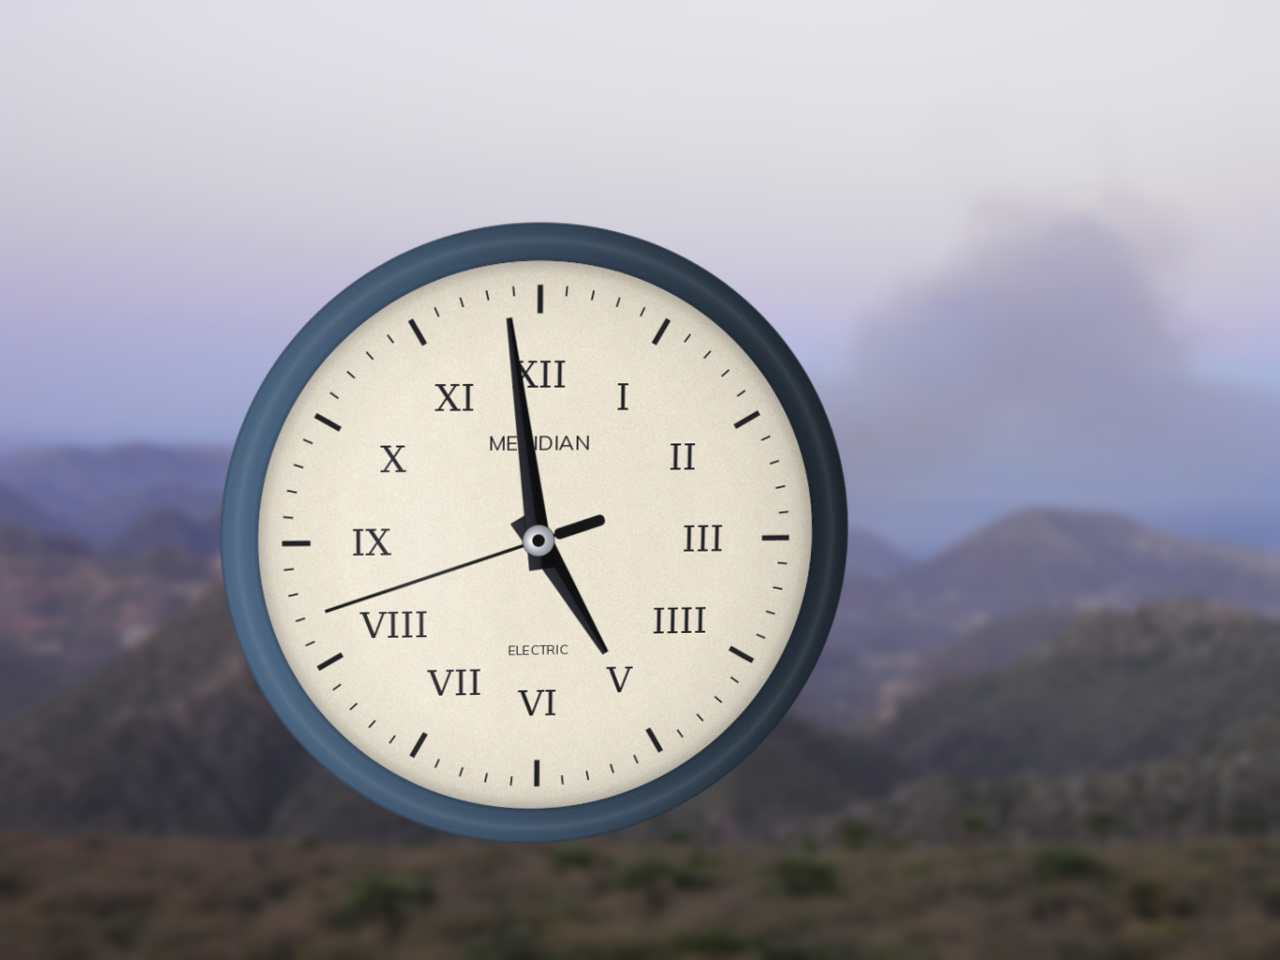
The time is **4:58:42**
